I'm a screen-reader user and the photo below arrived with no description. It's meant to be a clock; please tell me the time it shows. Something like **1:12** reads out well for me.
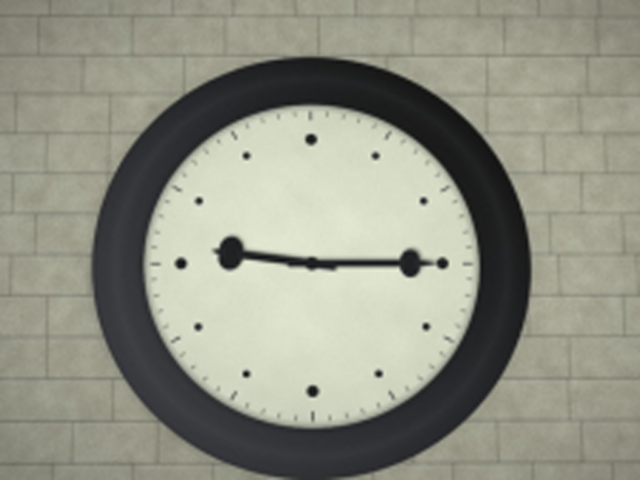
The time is **9:15**
